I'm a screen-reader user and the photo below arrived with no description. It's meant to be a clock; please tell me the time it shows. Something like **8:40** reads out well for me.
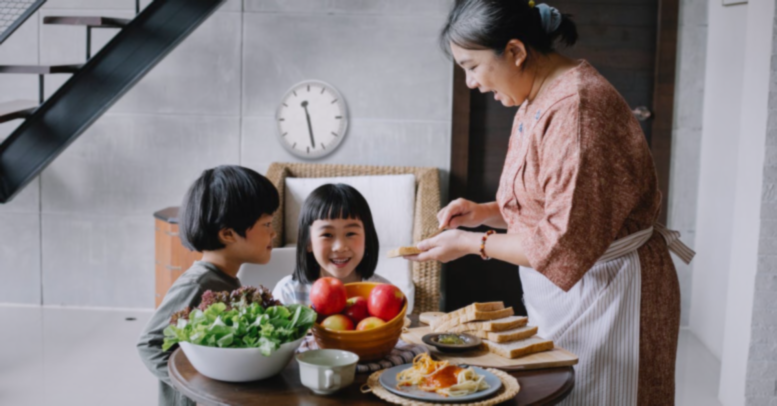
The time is **11:28**
